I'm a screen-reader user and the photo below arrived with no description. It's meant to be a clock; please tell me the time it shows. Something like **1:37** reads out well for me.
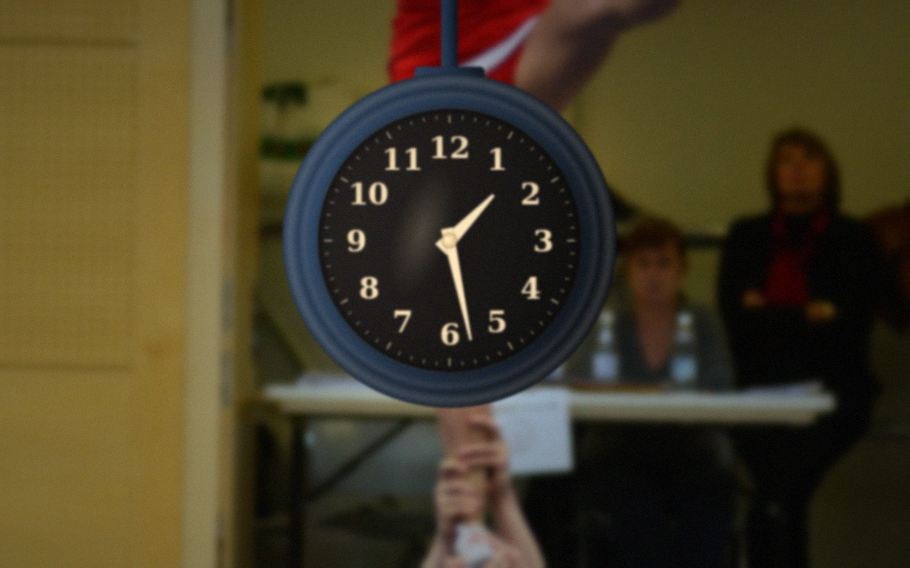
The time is **1:28**
